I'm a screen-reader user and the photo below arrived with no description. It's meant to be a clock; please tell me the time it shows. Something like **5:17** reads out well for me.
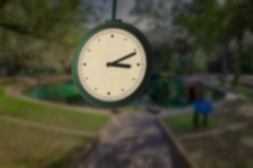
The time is **3:11**
